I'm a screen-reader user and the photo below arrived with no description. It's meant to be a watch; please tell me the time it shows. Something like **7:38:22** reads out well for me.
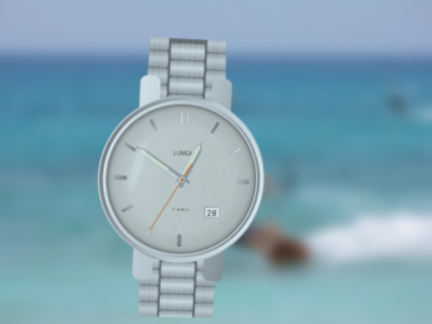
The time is **12:50:35**
